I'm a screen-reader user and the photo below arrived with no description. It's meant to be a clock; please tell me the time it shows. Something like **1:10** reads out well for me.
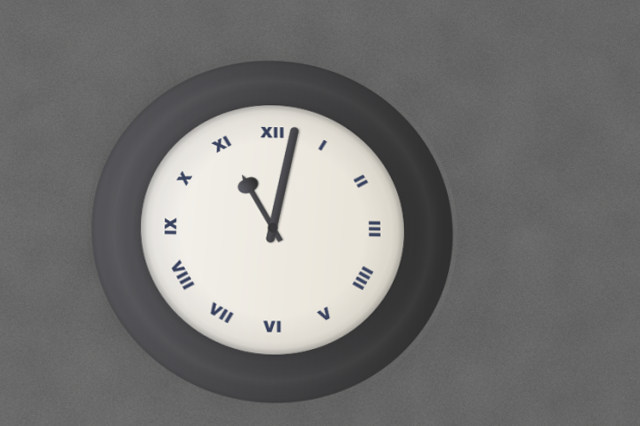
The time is **11:02**
